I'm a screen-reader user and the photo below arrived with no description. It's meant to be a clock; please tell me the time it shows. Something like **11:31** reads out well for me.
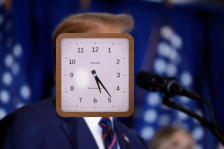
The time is **5:24**
